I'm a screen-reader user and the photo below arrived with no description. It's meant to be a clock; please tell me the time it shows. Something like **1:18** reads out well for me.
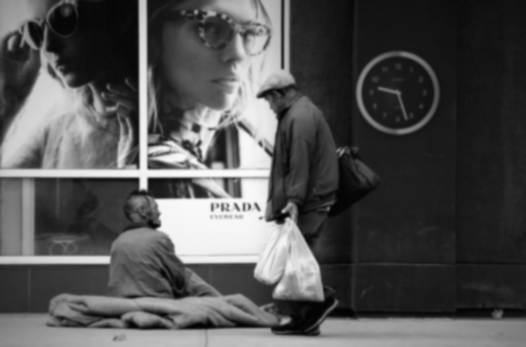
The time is **9:27**
